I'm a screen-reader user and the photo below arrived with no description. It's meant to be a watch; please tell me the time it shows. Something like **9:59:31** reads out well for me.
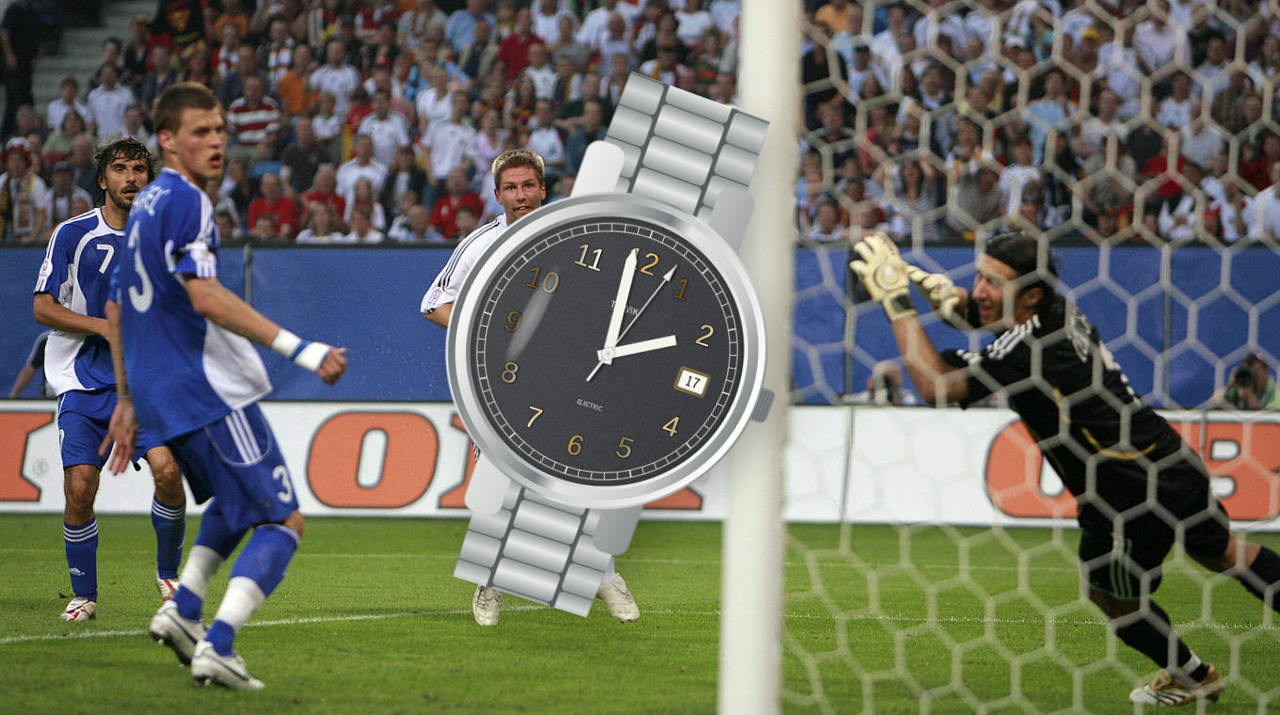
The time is **1:59:03**
